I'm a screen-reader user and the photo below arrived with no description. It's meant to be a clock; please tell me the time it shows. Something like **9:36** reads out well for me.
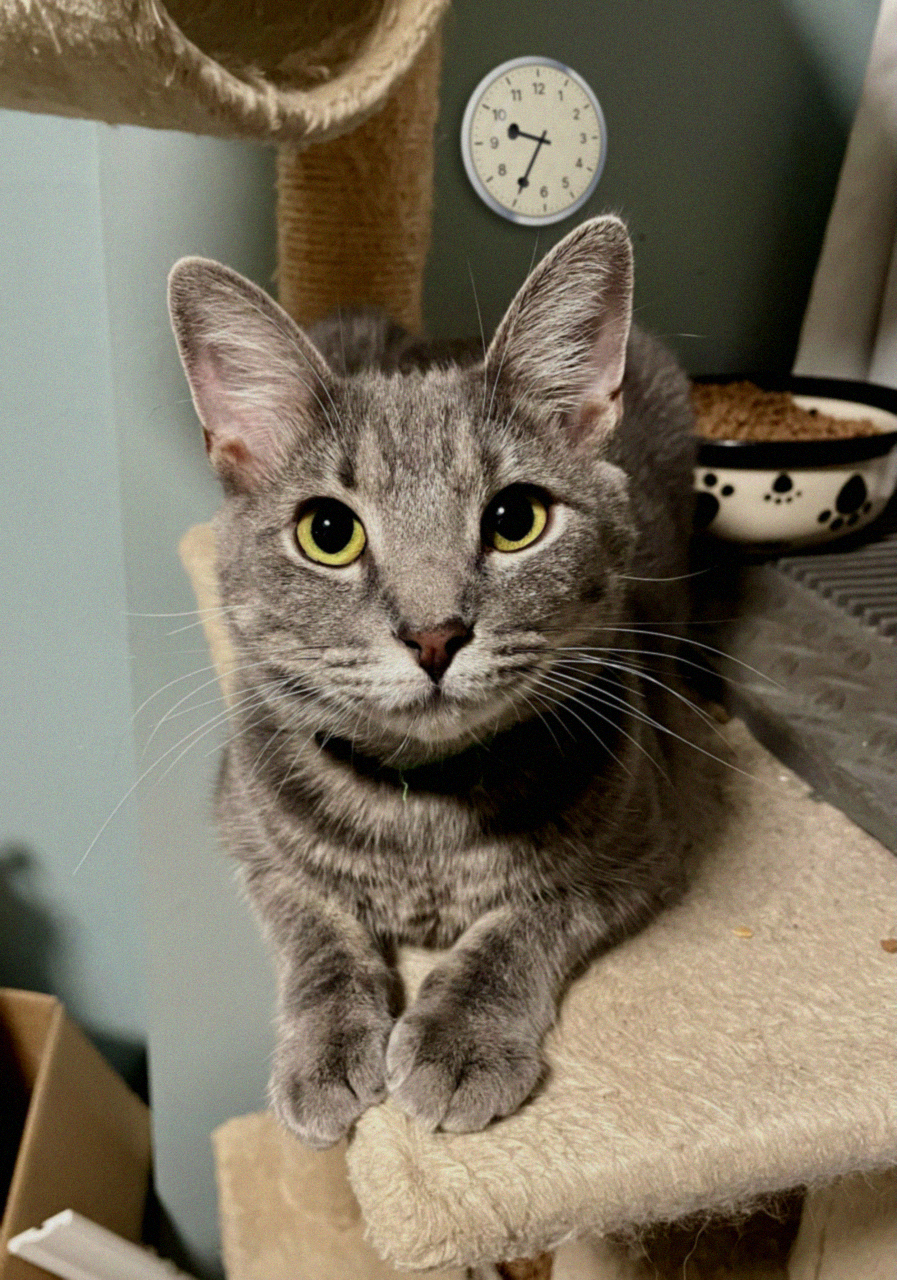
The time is **9:35**
